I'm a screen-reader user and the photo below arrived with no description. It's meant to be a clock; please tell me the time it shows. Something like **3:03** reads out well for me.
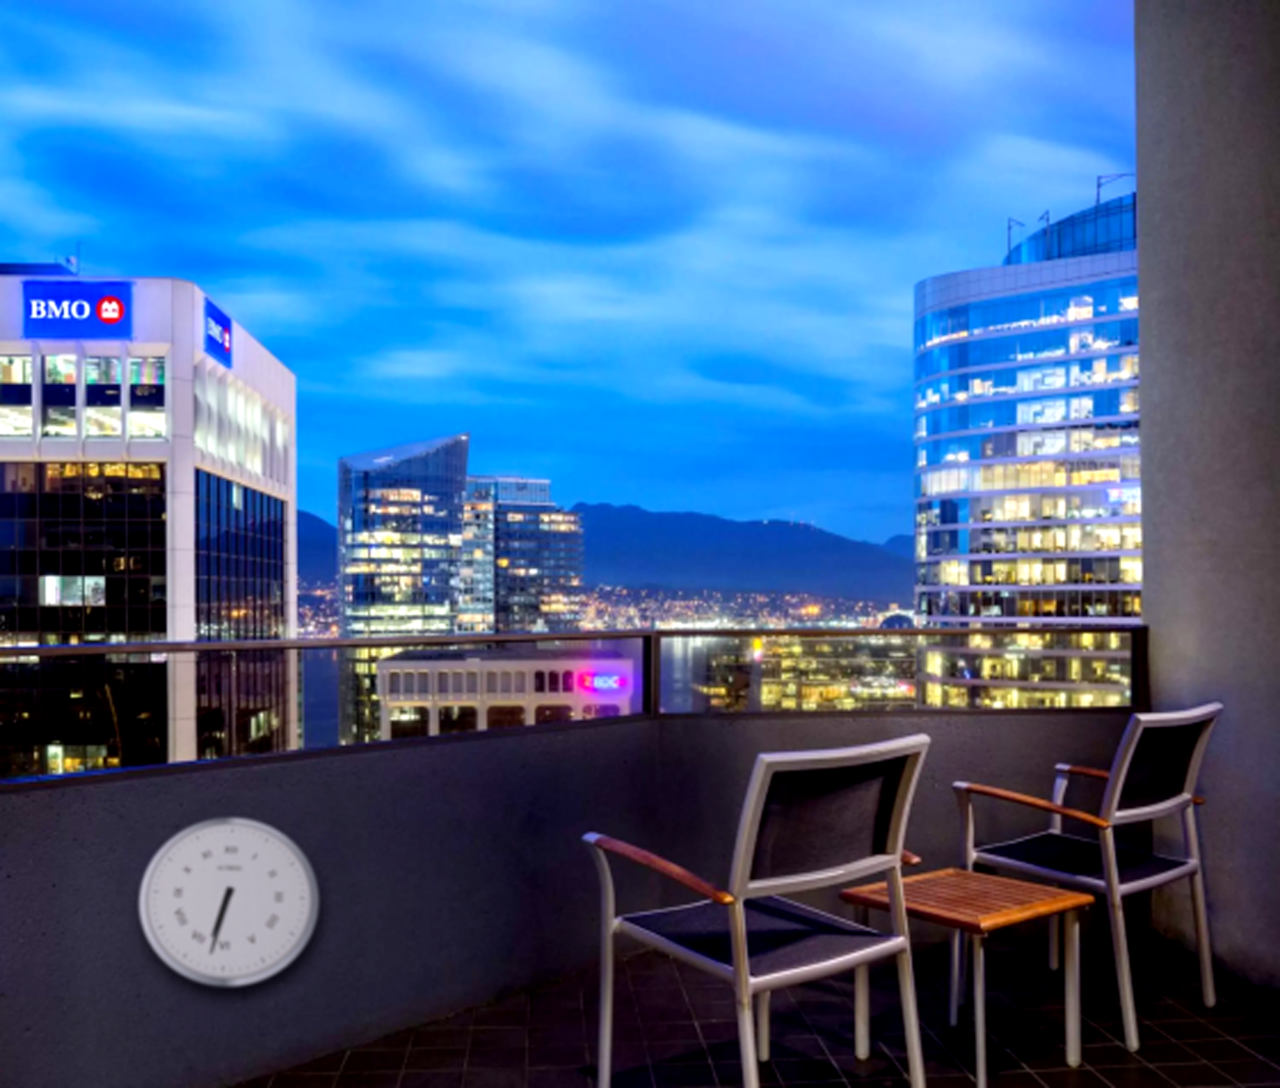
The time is **6:32**
